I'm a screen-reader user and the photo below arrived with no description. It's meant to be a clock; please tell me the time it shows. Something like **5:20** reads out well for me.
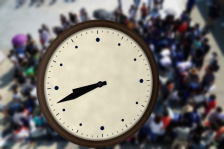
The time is **8:42**
